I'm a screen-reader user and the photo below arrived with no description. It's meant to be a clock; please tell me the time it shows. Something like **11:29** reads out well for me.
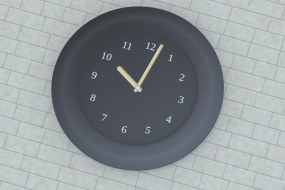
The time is **10:02**
